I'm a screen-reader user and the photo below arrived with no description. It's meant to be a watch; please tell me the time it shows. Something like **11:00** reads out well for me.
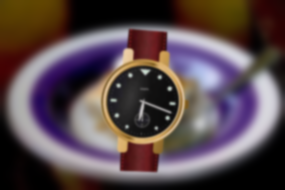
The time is **6:18**
